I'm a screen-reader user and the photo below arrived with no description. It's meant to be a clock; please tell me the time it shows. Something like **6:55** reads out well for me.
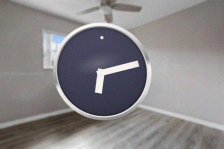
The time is **6:12**
